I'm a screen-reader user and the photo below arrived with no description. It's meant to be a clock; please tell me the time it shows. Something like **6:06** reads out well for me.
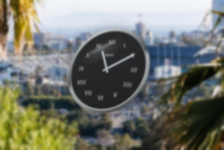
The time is **11:10**
